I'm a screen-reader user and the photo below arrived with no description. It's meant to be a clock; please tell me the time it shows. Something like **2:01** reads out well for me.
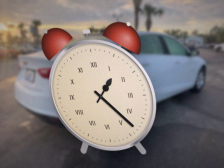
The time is **1:23**
